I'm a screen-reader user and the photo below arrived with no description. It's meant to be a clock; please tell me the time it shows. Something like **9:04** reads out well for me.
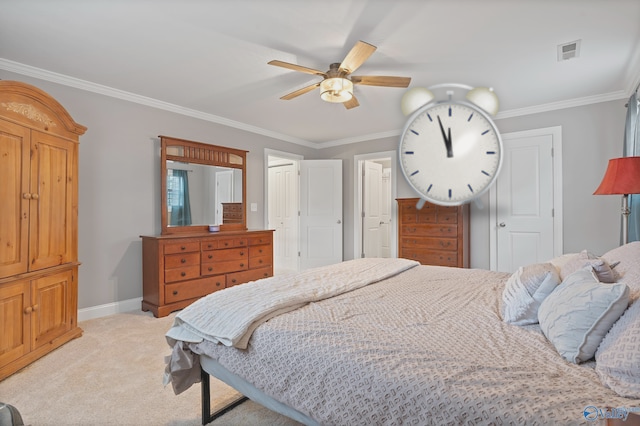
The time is **11:57**
